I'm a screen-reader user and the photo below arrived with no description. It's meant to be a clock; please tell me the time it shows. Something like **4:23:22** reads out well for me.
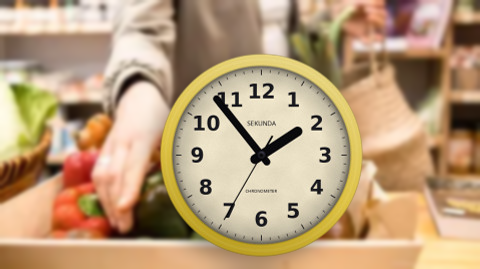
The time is **1:53:35**
